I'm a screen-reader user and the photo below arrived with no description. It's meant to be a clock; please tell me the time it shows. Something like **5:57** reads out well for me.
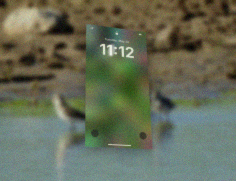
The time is **11:12**
